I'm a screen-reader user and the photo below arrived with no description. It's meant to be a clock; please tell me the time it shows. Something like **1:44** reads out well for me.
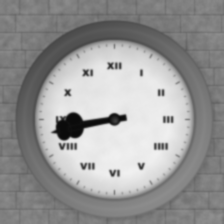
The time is **8:43**
